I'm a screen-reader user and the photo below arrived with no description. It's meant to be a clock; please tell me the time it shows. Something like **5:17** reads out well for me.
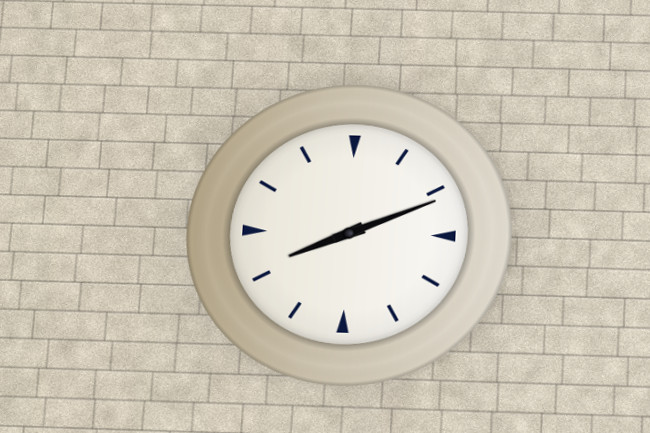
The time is **8:11**
